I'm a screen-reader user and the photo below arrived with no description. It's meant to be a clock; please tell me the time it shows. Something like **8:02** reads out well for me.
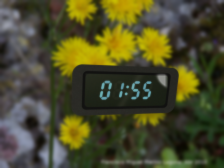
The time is **1:55**
